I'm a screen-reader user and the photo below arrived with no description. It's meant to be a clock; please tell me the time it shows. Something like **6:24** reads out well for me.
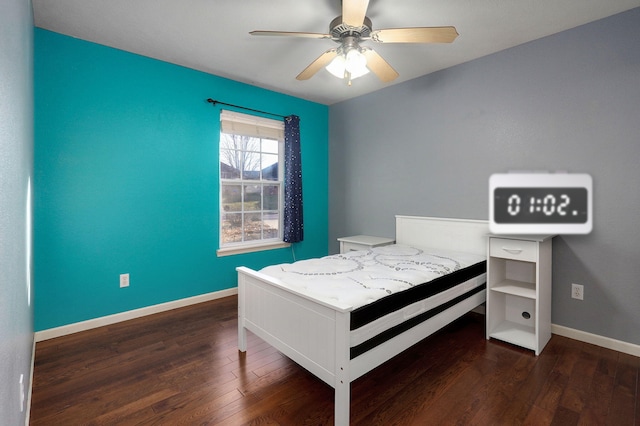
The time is **1:02**
